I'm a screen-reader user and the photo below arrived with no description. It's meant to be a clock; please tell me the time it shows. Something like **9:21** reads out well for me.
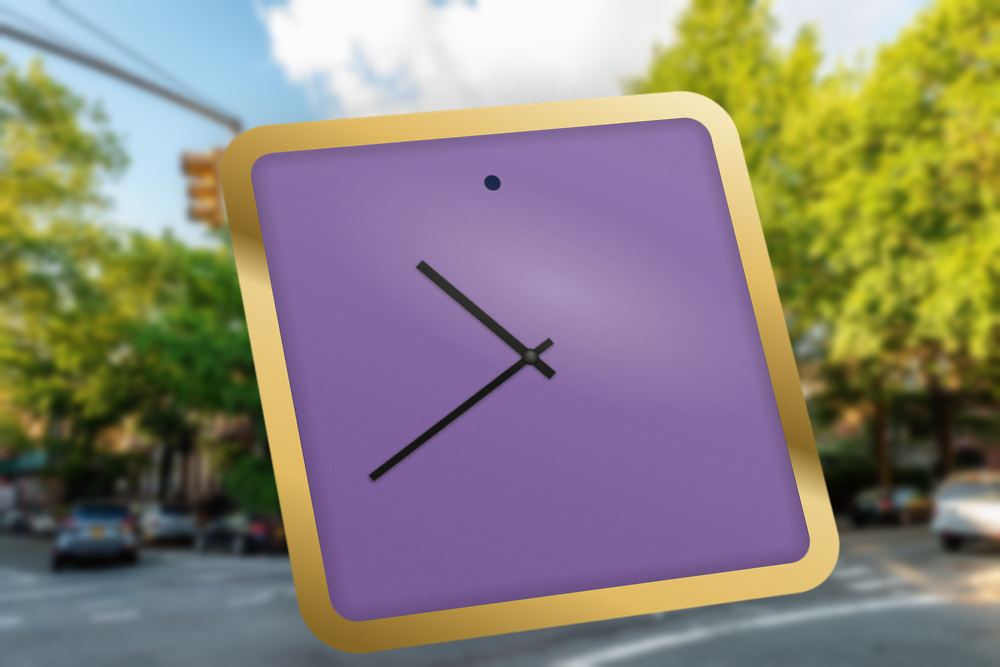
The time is **10:40**
